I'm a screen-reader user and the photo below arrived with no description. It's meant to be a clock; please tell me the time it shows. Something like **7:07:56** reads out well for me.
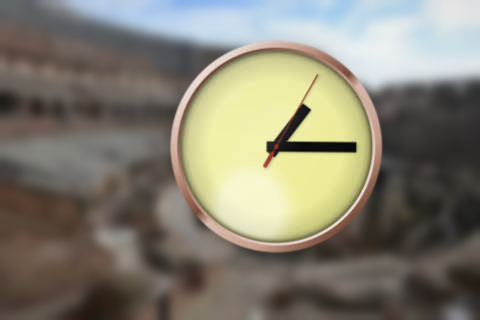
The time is **1:15:05**
